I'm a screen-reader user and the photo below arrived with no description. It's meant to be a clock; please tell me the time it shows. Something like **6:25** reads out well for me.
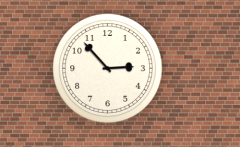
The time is **2:53**
